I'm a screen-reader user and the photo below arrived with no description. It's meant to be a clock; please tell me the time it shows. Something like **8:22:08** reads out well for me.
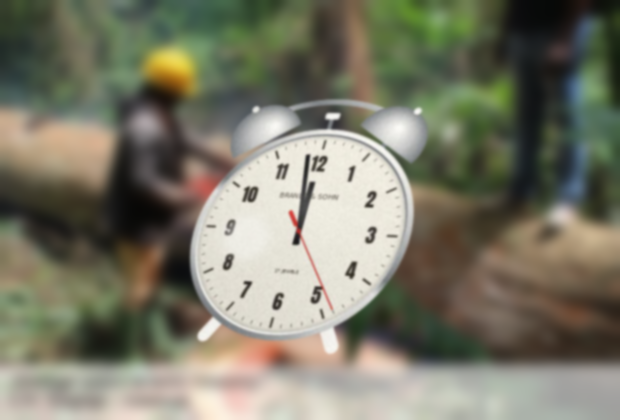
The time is **11:58:24**
